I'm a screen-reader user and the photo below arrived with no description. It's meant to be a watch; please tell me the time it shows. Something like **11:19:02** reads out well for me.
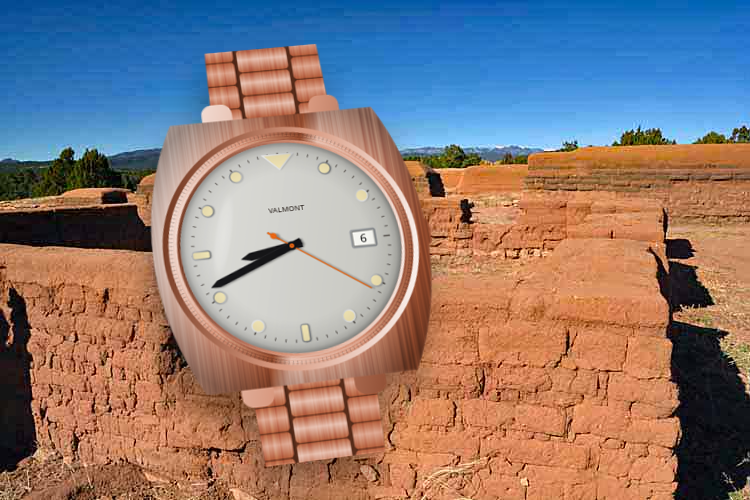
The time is **8:41:21**
